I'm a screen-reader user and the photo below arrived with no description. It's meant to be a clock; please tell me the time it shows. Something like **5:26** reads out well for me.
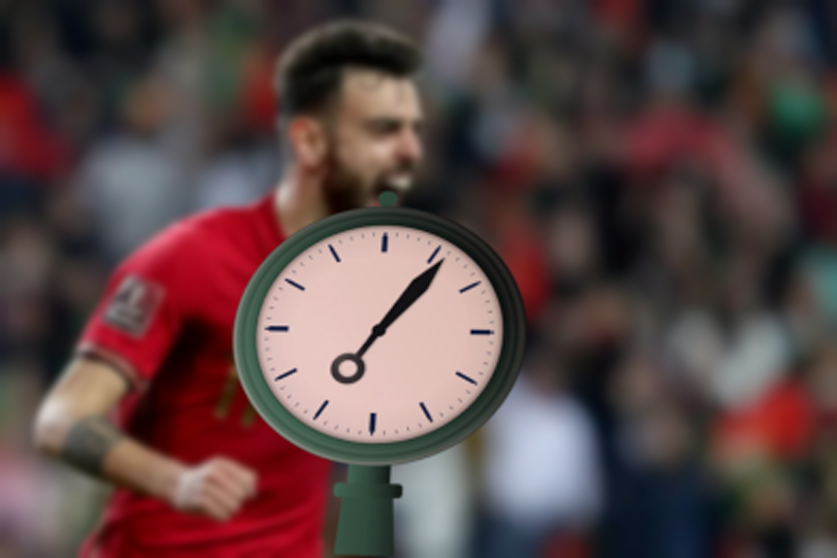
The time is **7:06**
